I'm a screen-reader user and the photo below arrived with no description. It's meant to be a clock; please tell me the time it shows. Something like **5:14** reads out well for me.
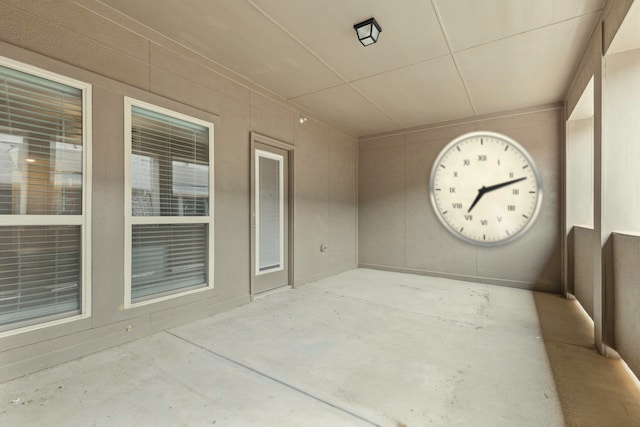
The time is **7:12**
